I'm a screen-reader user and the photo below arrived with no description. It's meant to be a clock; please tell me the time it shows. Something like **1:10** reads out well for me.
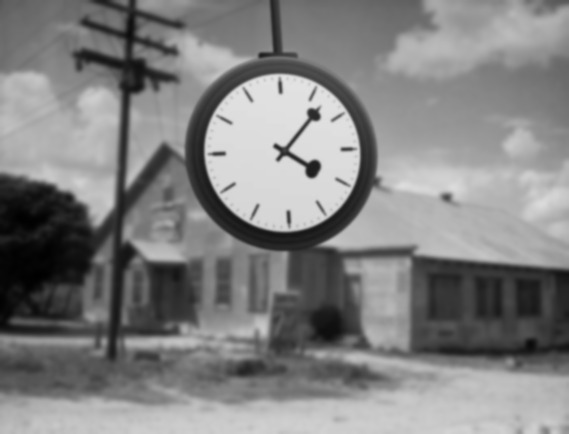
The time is **4:07**
